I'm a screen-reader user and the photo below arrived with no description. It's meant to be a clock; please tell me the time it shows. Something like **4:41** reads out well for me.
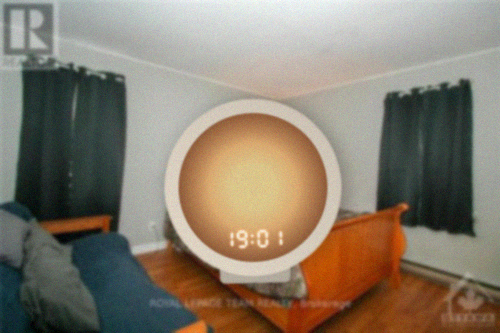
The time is **19:01**
